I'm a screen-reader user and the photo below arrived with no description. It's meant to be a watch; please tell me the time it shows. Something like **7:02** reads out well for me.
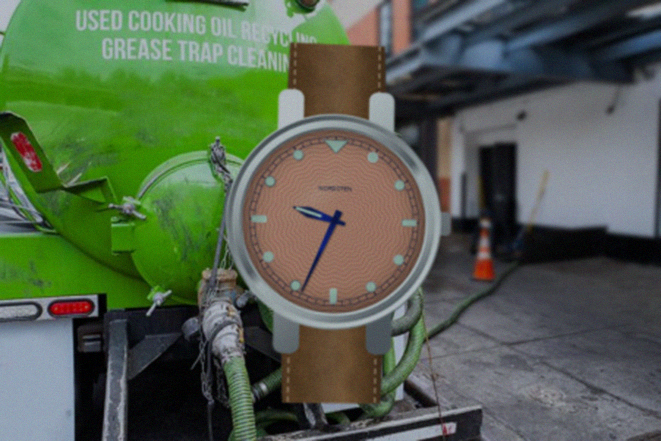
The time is **9:34**
